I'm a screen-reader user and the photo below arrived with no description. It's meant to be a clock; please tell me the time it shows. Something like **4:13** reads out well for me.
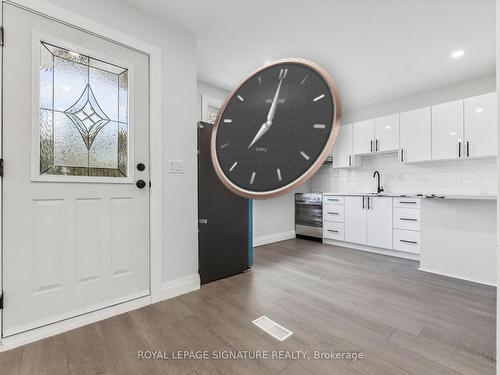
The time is **7:00**
